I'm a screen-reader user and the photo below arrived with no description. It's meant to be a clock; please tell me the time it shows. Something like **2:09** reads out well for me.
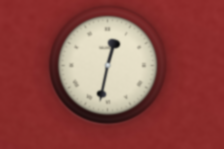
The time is **12:32**
